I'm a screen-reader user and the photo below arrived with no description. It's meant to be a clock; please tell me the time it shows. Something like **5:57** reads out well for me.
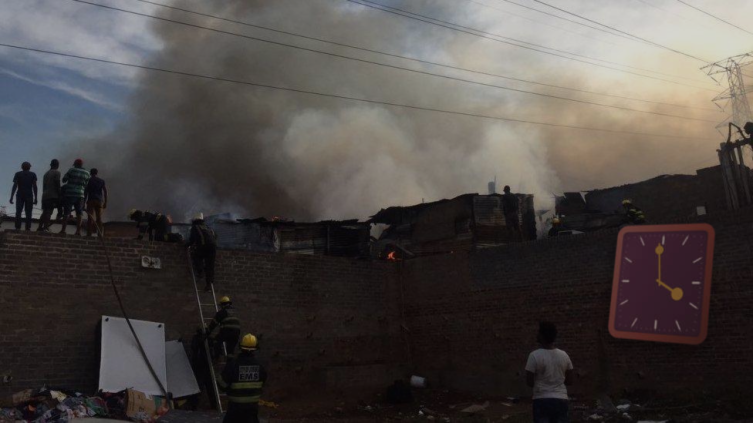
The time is **3:59**
